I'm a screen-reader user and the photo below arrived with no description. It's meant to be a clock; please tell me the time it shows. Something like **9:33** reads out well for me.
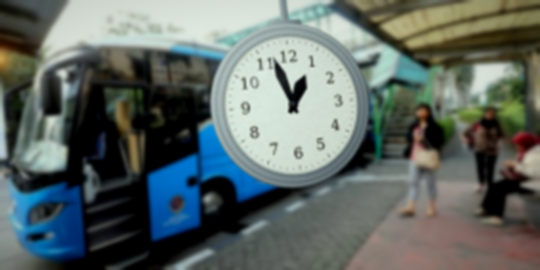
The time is **12:57**
